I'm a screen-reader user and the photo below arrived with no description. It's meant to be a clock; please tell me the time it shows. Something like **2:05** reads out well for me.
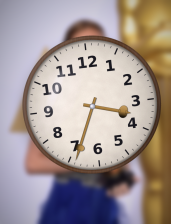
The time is **3:34**
